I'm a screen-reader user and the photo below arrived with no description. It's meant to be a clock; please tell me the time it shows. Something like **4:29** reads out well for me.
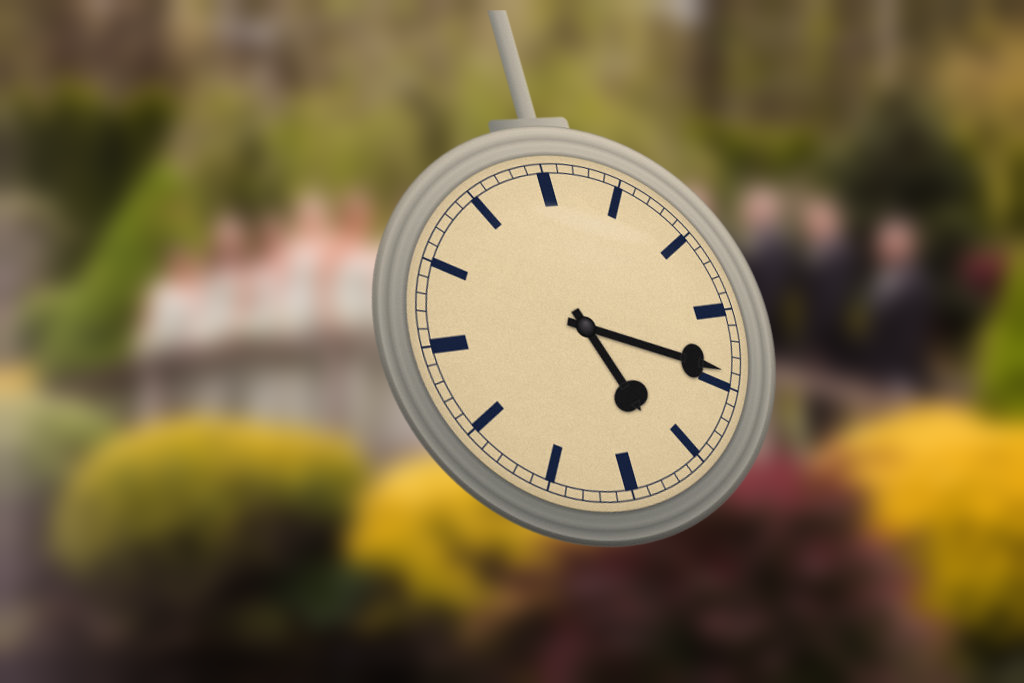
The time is **5:19**
